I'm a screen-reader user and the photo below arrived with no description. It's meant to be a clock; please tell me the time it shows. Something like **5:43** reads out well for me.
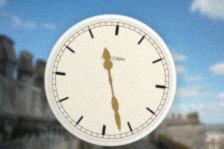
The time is **11:27**
